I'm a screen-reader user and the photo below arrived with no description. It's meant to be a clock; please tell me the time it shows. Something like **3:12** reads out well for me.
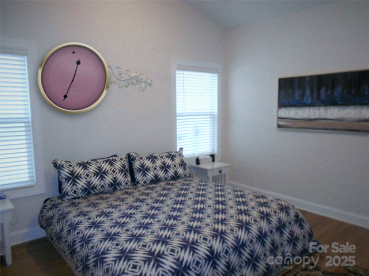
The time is **12:34**
